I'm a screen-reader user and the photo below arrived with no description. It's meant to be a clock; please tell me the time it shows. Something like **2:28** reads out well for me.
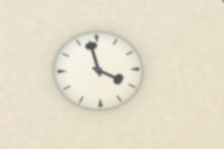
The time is **3:58**
